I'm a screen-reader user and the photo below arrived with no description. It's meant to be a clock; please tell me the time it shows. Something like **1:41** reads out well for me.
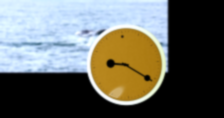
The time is **9:21**
